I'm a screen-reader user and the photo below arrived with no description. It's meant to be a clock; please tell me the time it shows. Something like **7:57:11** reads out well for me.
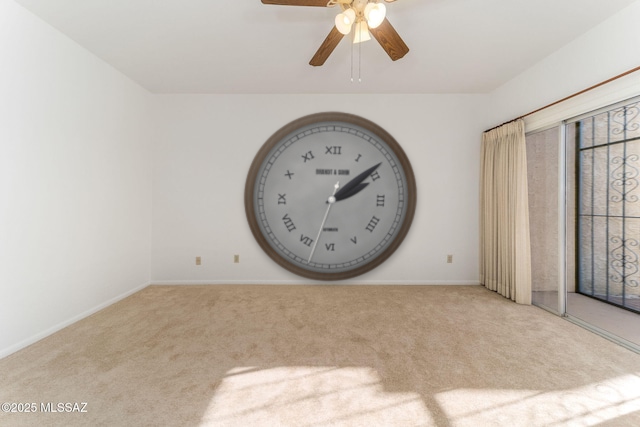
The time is **2:08:33**
